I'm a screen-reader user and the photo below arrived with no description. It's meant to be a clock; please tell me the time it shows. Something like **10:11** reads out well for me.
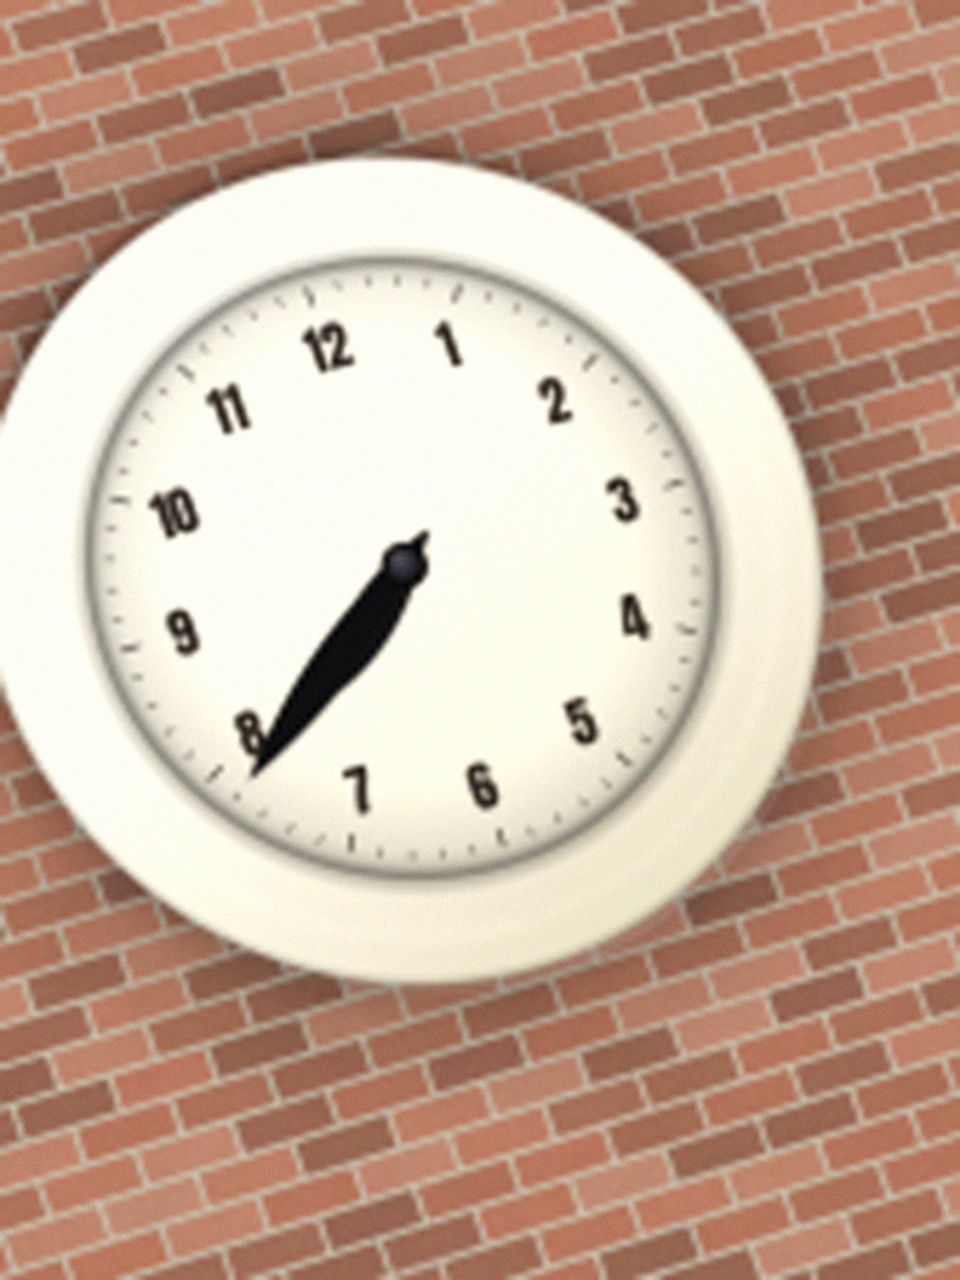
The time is **7:39**
